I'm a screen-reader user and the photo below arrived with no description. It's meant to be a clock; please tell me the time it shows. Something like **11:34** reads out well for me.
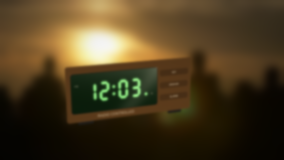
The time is **12:03**
